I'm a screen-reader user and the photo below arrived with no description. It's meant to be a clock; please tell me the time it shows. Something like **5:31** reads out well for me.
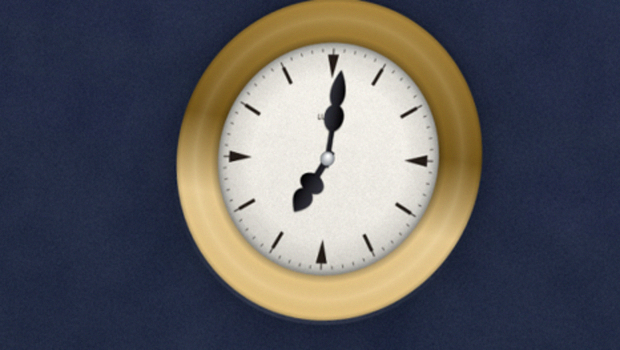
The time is **7:01**
